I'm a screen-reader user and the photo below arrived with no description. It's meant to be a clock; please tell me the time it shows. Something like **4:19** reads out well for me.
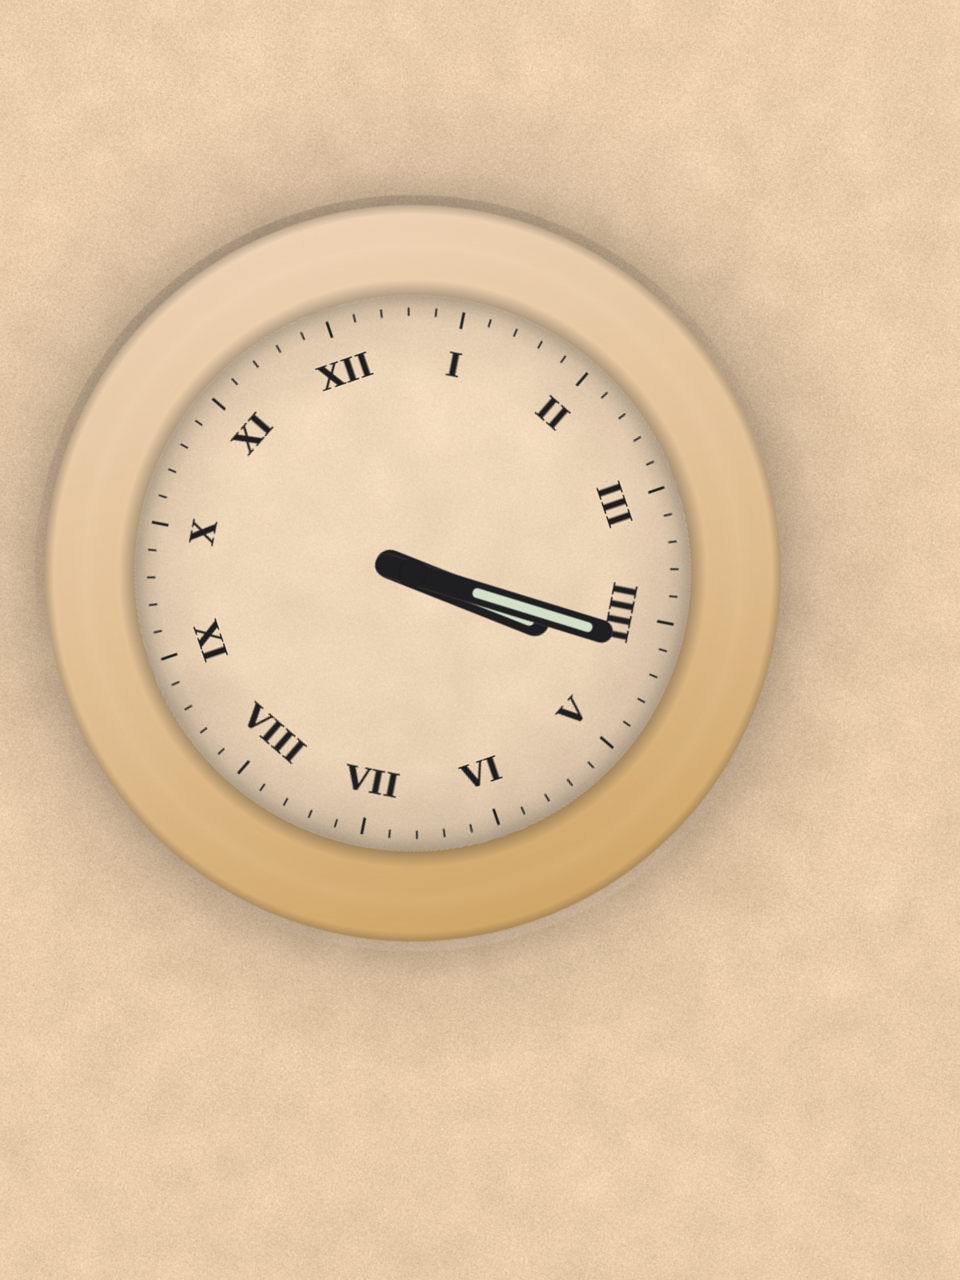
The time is **4:21**
